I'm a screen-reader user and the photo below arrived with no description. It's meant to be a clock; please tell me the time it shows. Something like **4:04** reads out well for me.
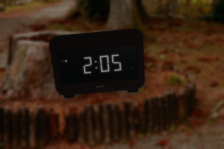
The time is **2:05**
